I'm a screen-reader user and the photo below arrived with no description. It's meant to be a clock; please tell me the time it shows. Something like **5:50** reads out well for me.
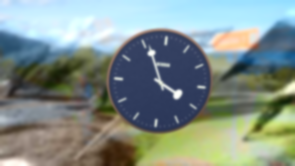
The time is **3:56**
